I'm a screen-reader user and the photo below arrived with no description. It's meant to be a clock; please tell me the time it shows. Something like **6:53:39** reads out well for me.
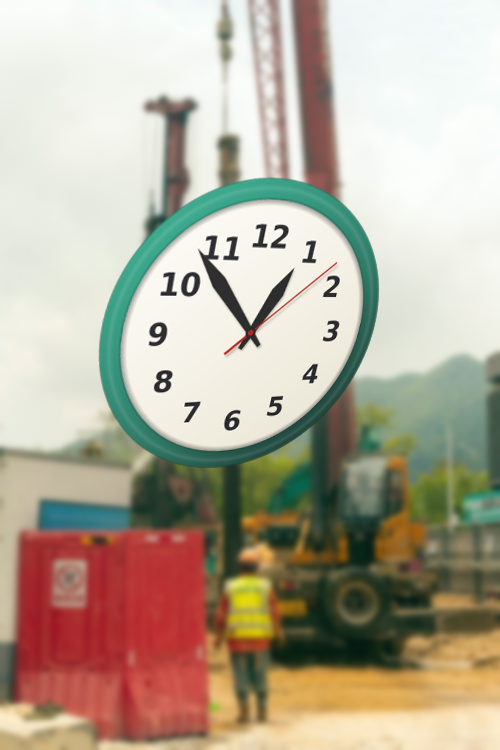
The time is **12:53:08**
